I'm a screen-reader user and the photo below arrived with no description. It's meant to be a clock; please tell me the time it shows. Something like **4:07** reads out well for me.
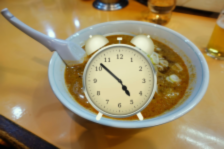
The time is **4:52**
